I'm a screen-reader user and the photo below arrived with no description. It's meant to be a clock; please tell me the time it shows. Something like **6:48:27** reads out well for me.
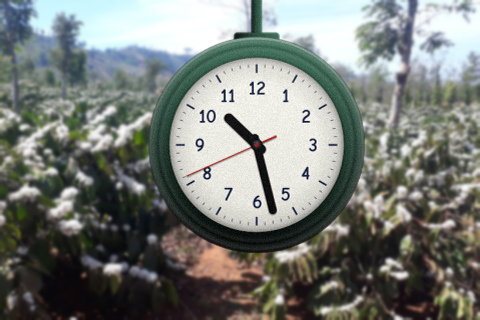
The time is **10:27:41**
